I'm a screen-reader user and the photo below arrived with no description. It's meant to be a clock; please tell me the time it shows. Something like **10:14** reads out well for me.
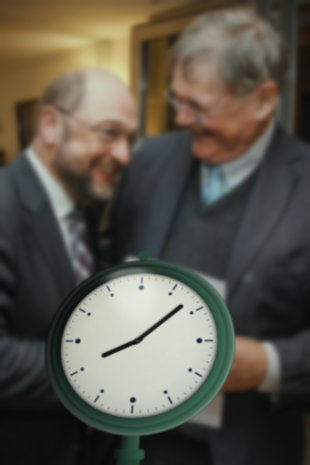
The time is **8:08**
